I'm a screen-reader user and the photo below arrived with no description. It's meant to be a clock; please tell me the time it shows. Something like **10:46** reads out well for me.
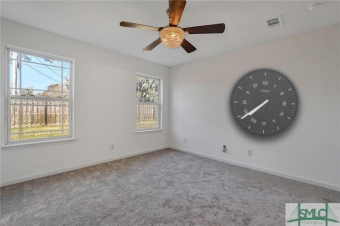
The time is **7:39**
